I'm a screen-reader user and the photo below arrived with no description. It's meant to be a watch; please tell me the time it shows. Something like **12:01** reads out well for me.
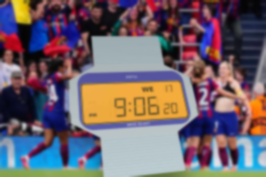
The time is **9:06**
